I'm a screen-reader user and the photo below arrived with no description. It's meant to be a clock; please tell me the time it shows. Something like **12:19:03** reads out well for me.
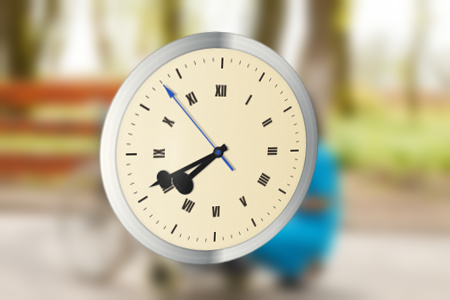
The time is **7:40:53**
